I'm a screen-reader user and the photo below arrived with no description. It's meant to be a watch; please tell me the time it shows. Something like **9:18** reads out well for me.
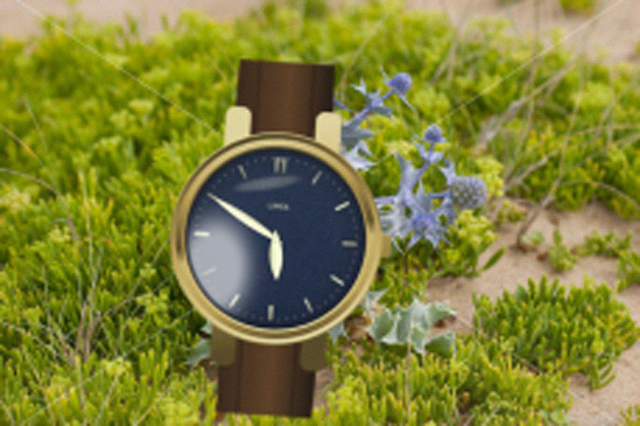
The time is **5:50**
